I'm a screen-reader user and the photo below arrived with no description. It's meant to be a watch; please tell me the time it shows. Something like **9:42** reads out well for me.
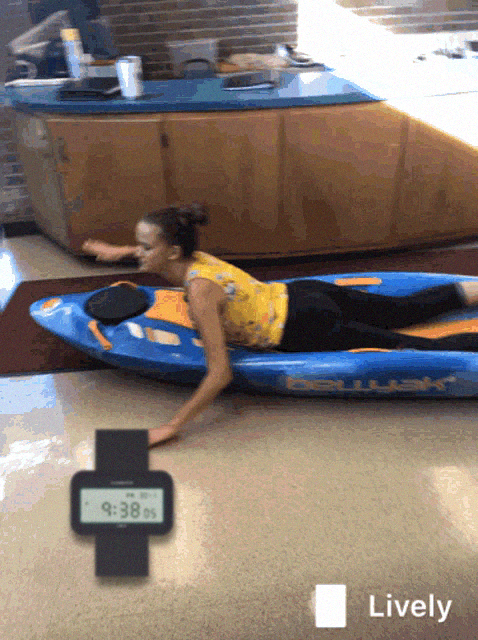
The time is **9:38**
